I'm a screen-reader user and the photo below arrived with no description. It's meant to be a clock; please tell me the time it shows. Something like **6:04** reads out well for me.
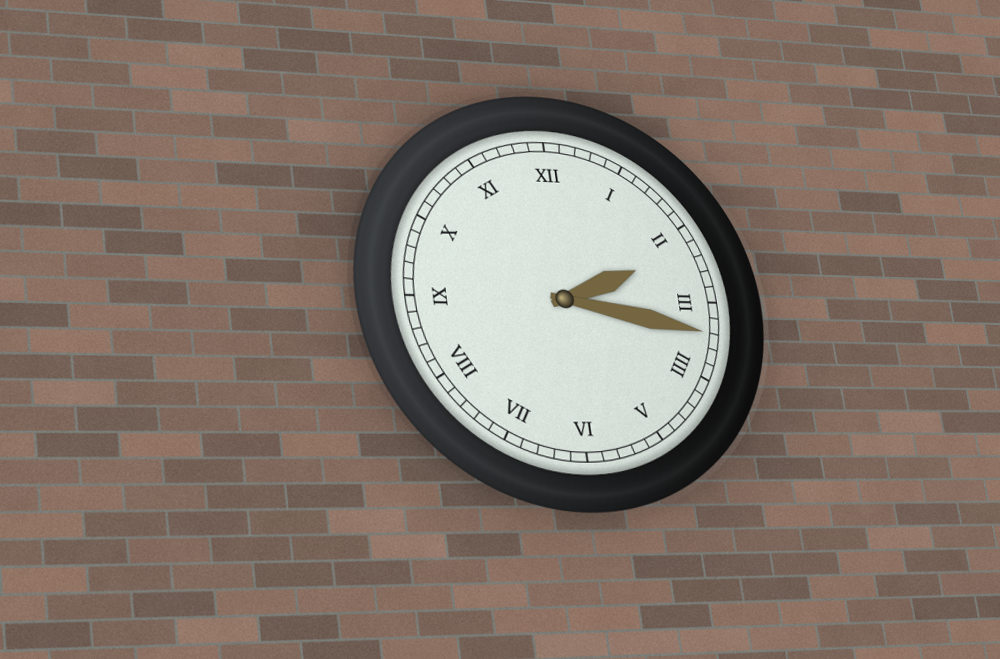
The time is **2:17**
